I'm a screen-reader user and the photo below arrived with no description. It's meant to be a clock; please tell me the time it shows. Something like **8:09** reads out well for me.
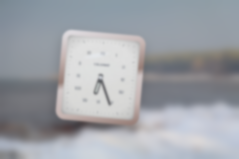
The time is **6:26**
